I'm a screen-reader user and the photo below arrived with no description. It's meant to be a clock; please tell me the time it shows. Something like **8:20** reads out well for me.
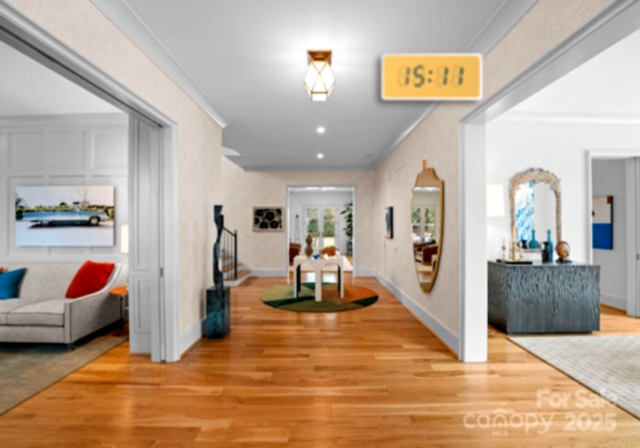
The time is **15:11**
